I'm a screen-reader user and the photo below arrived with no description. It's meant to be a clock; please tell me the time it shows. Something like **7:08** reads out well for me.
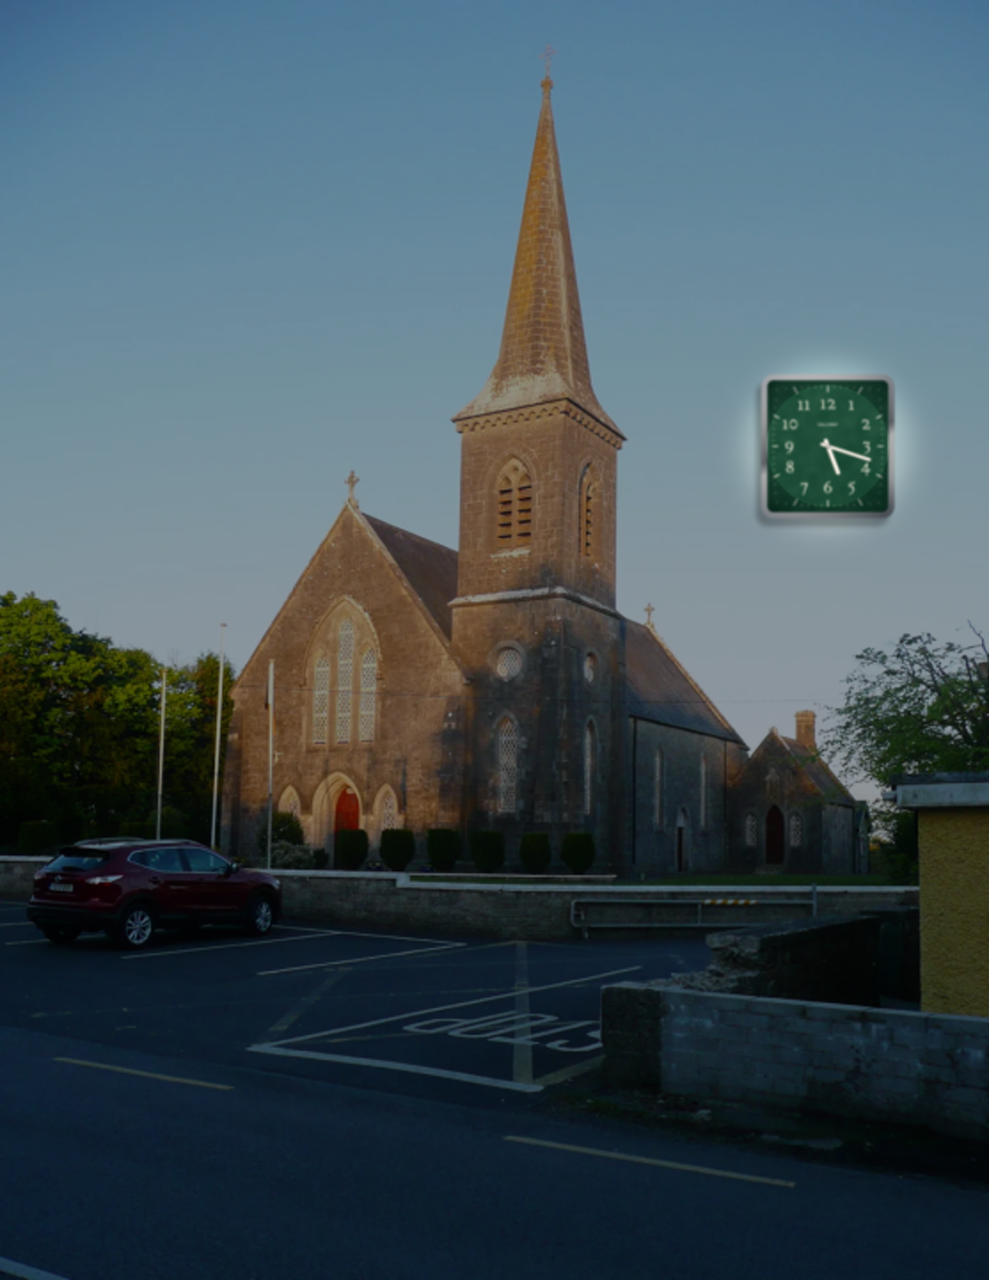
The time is **5:18**
